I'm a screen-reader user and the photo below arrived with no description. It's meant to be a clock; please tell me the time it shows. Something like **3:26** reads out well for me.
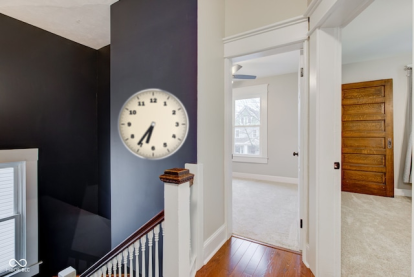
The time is **6:36**
